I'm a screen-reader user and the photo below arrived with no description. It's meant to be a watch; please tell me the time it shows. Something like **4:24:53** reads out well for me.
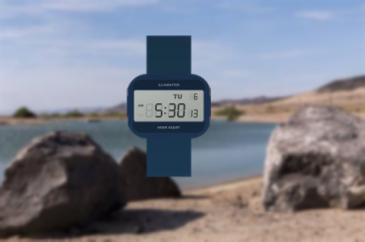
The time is **5:30:13**
